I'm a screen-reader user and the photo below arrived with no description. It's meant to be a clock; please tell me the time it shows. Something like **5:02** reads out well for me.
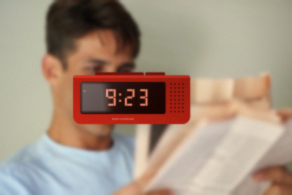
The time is **9:23**
